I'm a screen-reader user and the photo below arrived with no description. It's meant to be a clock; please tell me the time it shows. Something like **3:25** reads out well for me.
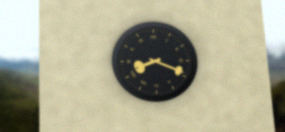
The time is **8:19**
